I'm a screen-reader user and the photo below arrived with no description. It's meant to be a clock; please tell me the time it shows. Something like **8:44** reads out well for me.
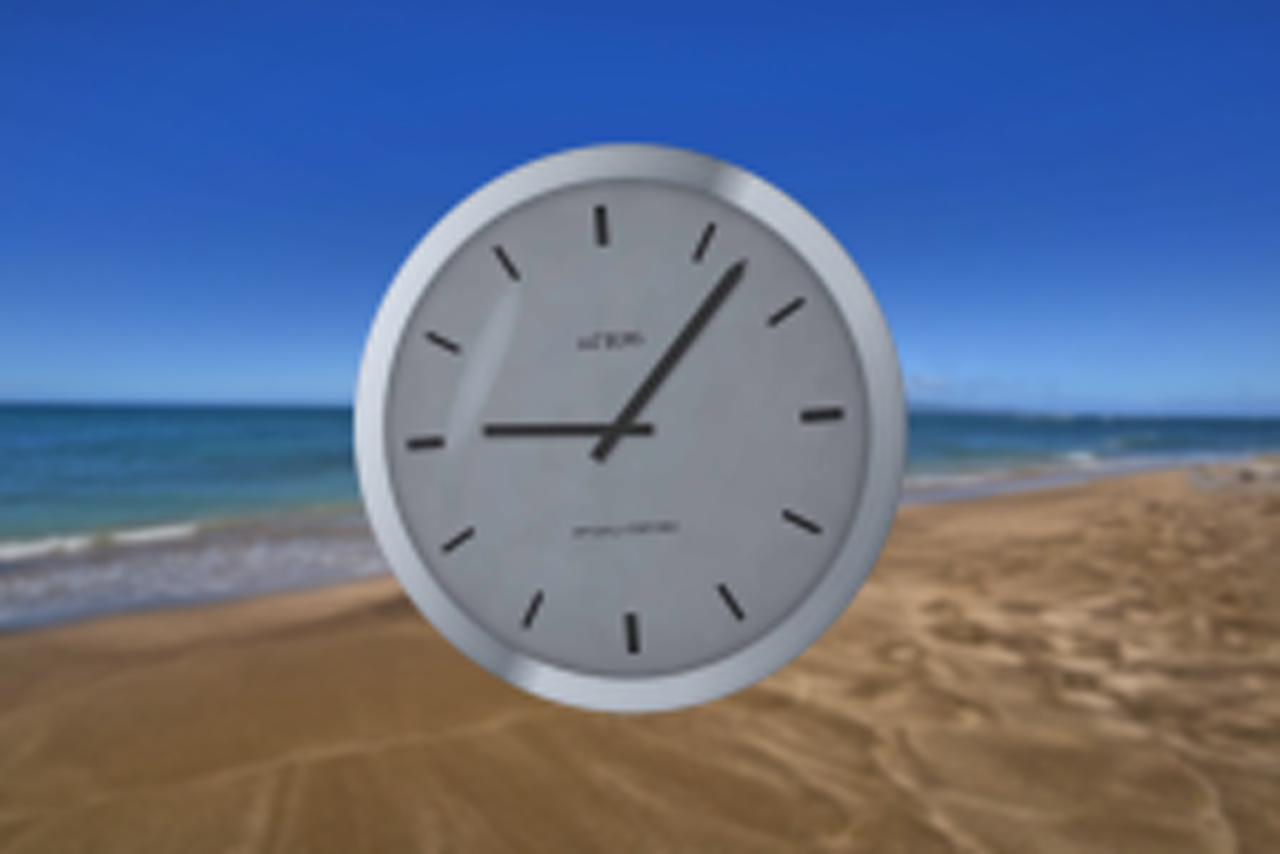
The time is **9:07**
